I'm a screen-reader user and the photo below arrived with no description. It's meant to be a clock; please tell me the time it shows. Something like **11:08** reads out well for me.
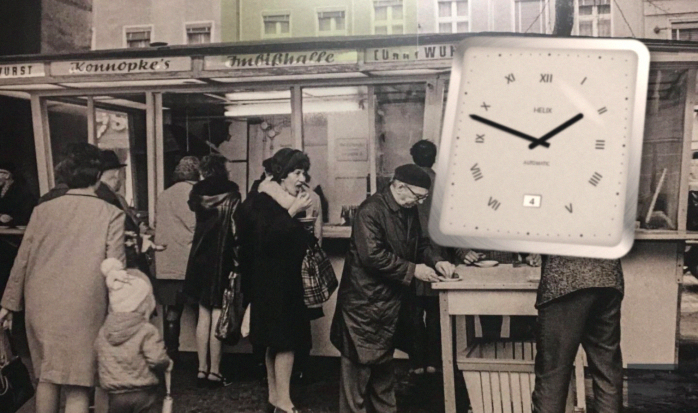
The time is **1:48**
